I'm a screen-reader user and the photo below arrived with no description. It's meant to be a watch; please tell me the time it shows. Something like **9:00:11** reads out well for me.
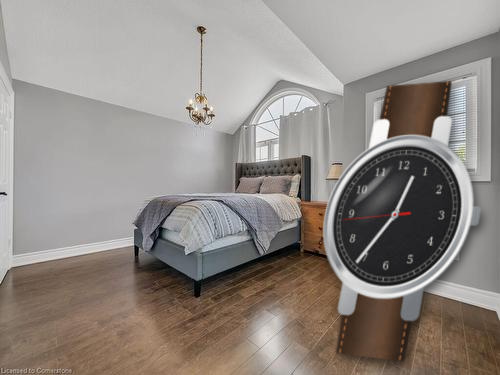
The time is **12:35:44**
